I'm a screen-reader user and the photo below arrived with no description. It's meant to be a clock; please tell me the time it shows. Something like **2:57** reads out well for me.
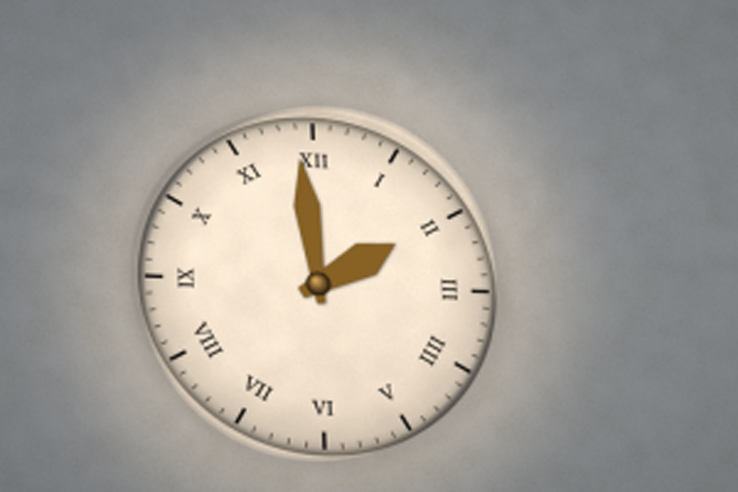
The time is **1:59**
